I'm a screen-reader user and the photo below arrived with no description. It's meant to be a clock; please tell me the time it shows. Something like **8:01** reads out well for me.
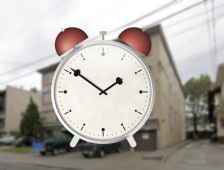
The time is **1:51**
